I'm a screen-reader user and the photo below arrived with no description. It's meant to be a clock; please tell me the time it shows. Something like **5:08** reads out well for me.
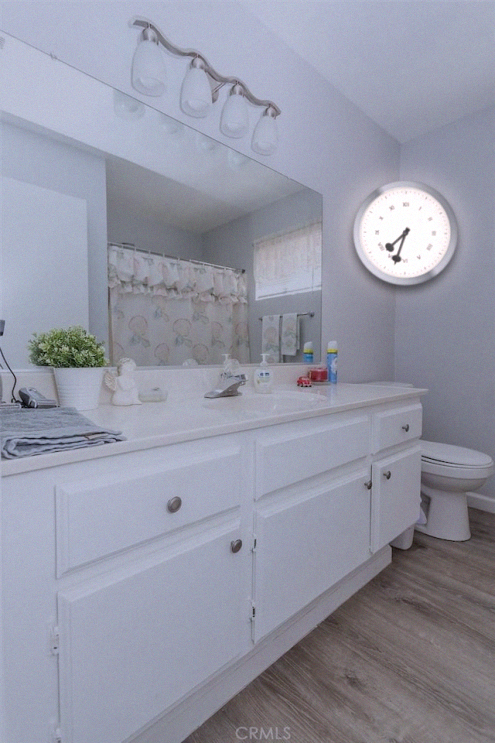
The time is **7:33**
